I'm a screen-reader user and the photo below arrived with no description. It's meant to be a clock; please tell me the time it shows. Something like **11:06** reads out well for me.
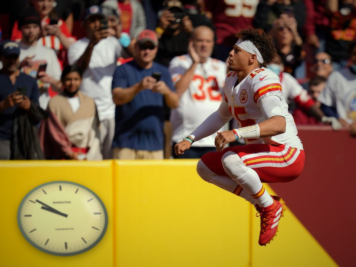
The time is **9:51**
